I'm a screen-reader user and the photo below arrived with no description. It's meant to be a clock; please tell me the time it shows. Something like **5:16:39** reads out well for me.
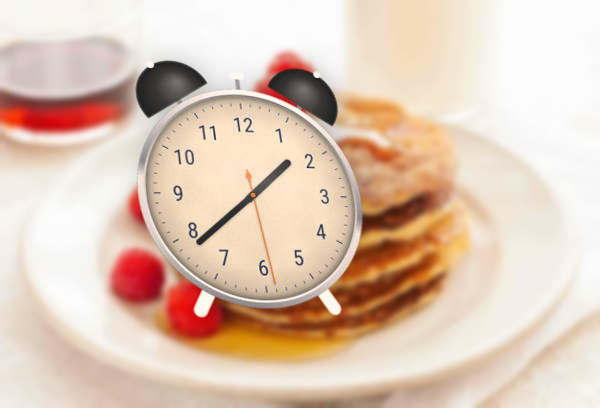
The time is **1:38:29**
